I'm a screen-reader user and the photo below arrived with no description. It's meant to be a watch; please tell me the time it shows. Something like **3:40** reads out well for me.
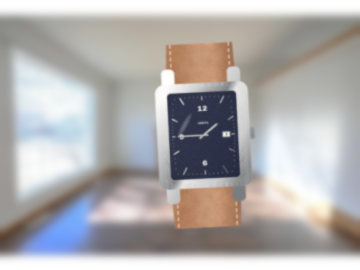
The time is **1:45**
